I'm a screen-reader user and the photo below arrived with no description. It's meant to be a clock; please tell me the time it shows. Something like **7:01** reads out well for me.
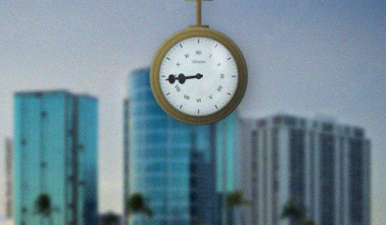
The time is **8:44**
